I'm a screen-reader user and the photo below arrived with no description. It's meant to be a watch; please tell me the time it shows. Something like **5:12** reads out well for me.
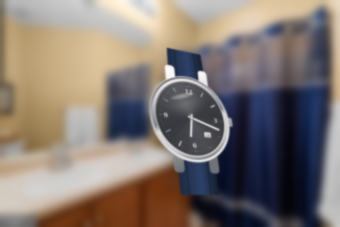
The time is **6:18**
